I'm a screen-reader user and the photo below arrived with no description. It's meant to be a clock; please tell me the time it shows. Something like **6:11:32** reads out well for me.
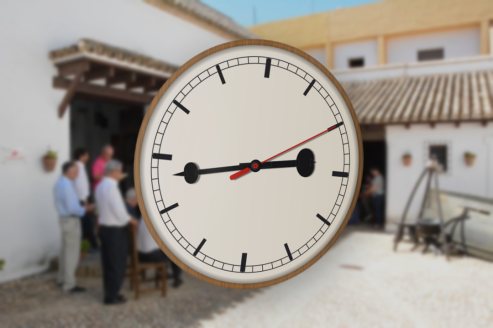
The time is **2:43:10**
